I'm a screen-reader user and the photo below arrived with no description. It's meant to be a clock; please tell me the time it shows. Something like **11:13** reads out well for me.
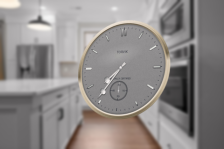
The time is **7:36**
